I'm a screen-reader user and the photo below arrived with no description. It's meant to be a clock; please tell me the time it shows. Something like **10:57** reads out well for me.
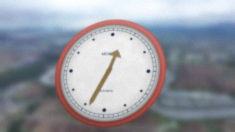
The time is **12:34**
